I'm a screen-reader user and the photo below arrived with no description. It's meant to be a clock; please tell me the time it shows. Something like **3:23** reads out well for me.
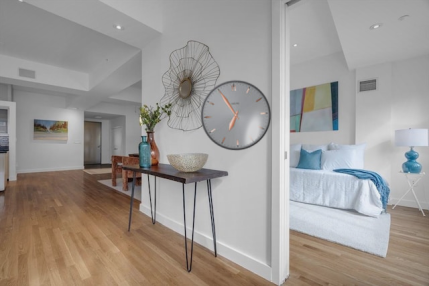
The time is **6:55**
